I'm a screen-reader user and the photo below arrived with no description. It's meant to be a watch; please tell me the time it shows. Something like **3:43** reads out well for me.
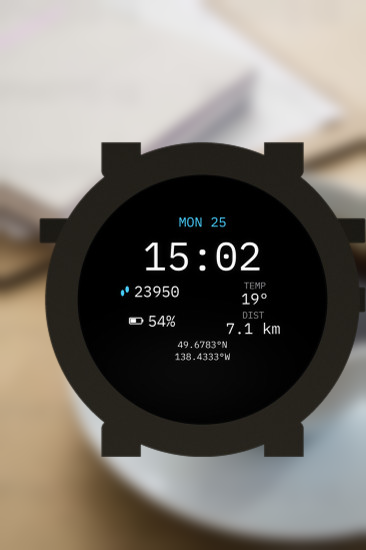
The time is **15:02**
